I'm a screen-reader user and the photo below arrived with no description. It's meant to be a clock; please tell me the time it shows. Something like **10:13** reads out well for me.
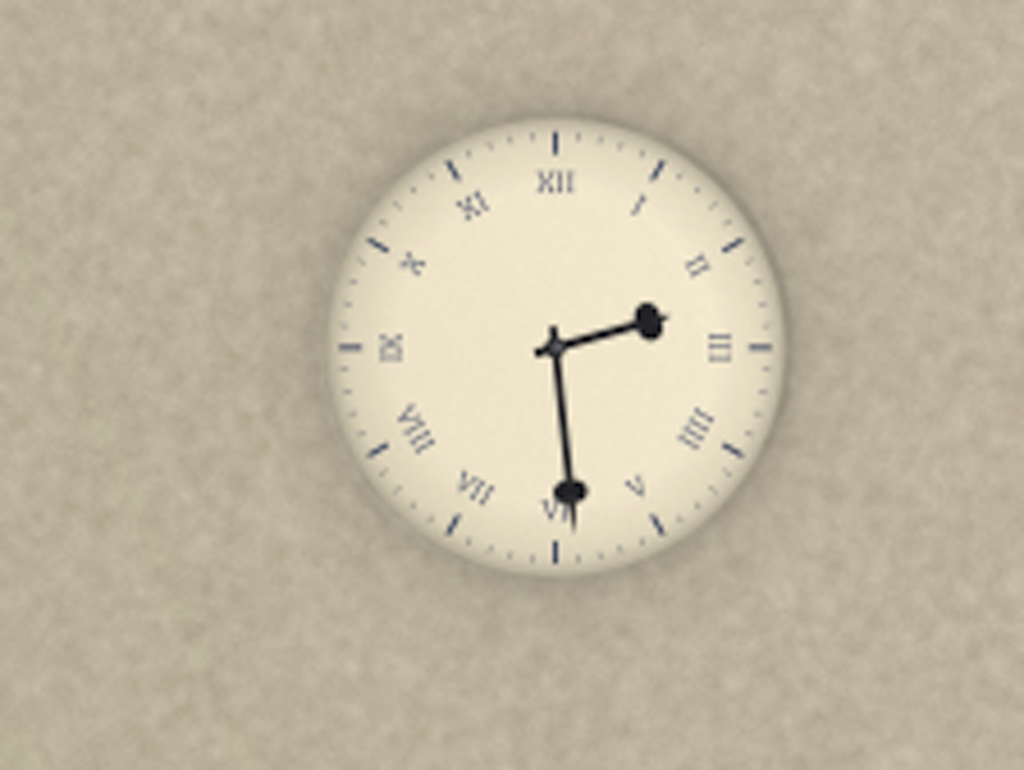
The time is **2:29**
